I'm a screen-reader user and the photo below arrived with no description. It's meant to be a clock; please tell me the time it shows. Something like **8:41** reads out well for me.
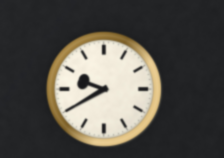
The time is **9:40**
